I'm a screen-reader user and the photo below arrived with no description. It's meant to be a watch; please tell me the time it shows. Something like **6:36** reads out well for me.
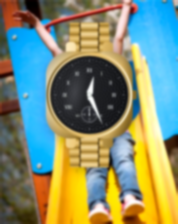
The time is **12:26**
